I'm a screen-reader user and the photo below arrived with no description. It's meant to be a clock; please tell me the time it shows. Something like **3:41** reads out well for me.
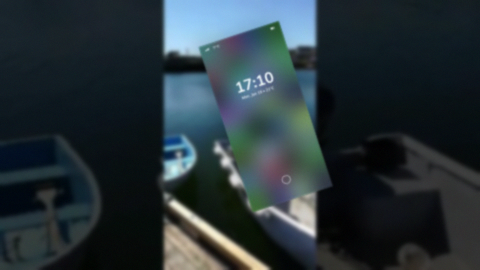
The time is **17:10**
